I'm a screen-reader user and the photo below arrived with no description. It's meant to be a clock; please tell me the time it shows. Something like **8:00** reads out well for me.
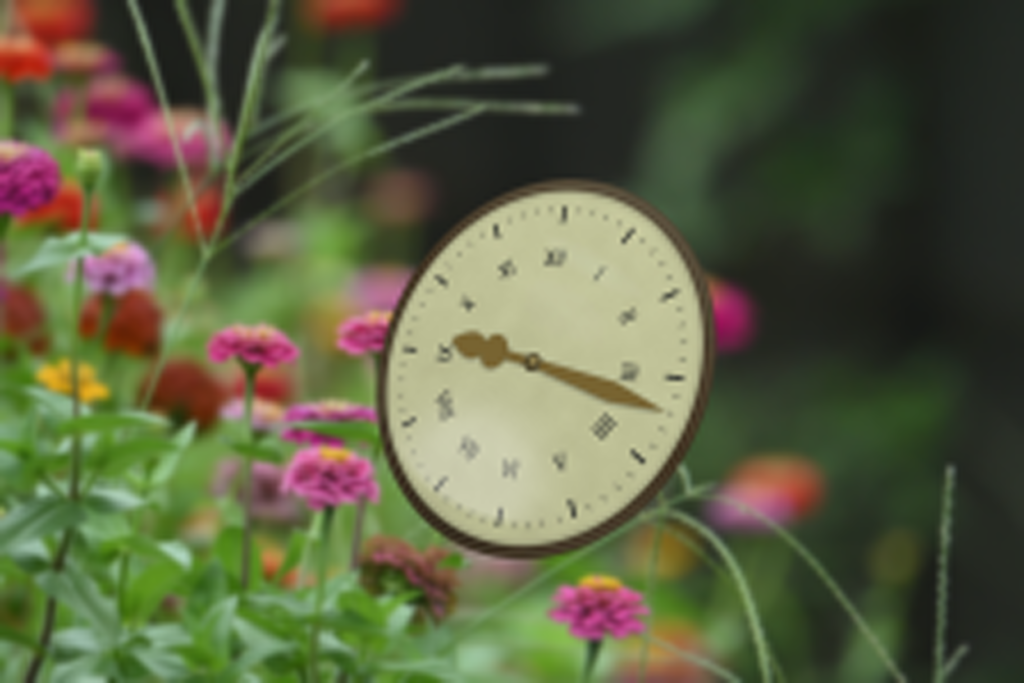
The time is **9:17**
